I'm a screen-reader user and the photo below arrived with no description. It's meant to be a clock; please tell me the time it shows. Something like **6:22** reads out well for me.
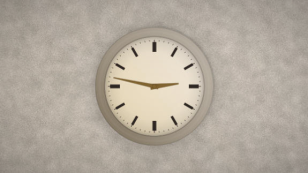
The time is **2:47**
